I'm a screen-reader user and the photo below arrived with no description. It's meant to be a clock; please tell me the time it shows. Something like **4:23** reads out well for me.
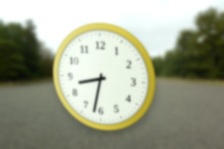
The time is **8:32**
